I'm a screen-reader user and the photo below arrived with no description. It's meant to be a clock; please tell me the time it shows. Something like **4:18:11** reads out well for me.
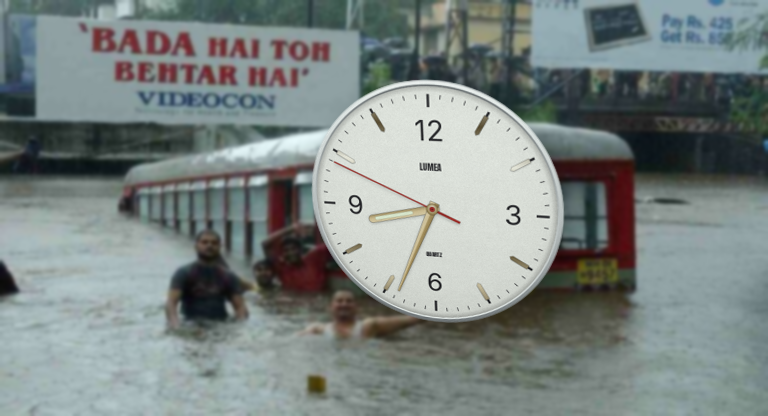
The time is **8:33:49**
